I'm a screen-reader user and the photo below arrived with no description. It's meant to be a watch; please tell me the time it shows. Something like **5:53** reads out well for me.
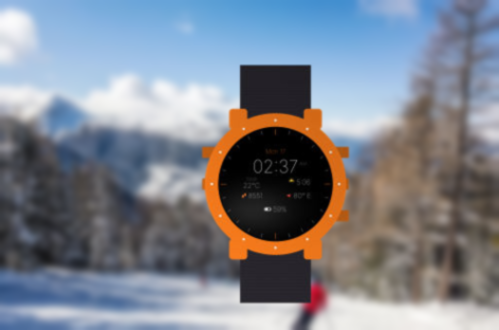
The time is **2:37**
